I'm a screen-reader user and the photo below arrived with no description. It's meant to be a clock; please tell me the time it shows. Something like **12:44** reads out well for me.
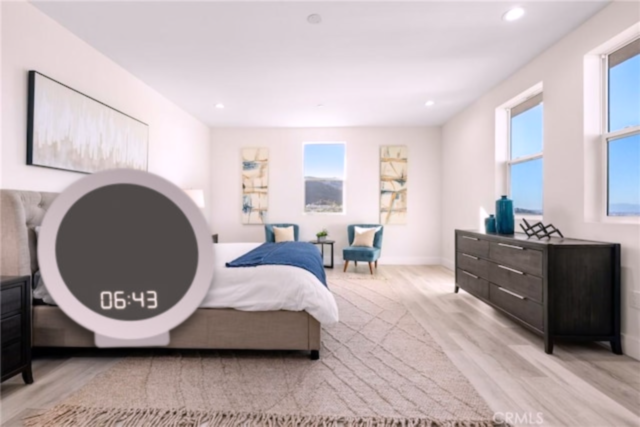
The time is **6:43**
